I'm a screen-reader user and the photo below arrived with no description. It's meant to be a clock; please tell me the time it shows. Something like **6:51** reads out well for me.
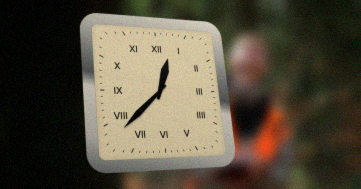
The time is **12:38**
